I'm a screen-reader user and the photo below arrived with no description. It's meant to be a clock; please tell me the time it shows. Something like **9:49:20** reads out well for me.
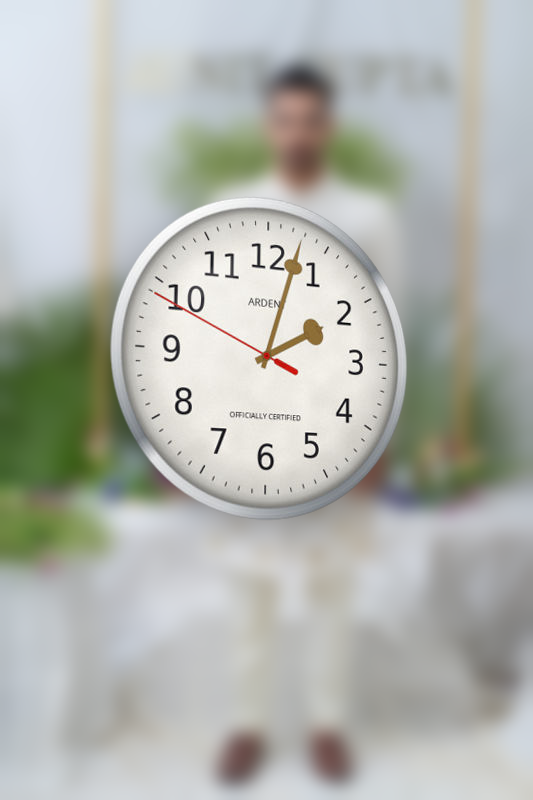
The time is **2:02:49**
